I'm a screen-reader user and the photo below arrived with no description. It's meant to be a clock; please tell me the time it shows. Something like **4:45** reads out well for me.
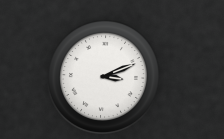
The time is **3:11**
